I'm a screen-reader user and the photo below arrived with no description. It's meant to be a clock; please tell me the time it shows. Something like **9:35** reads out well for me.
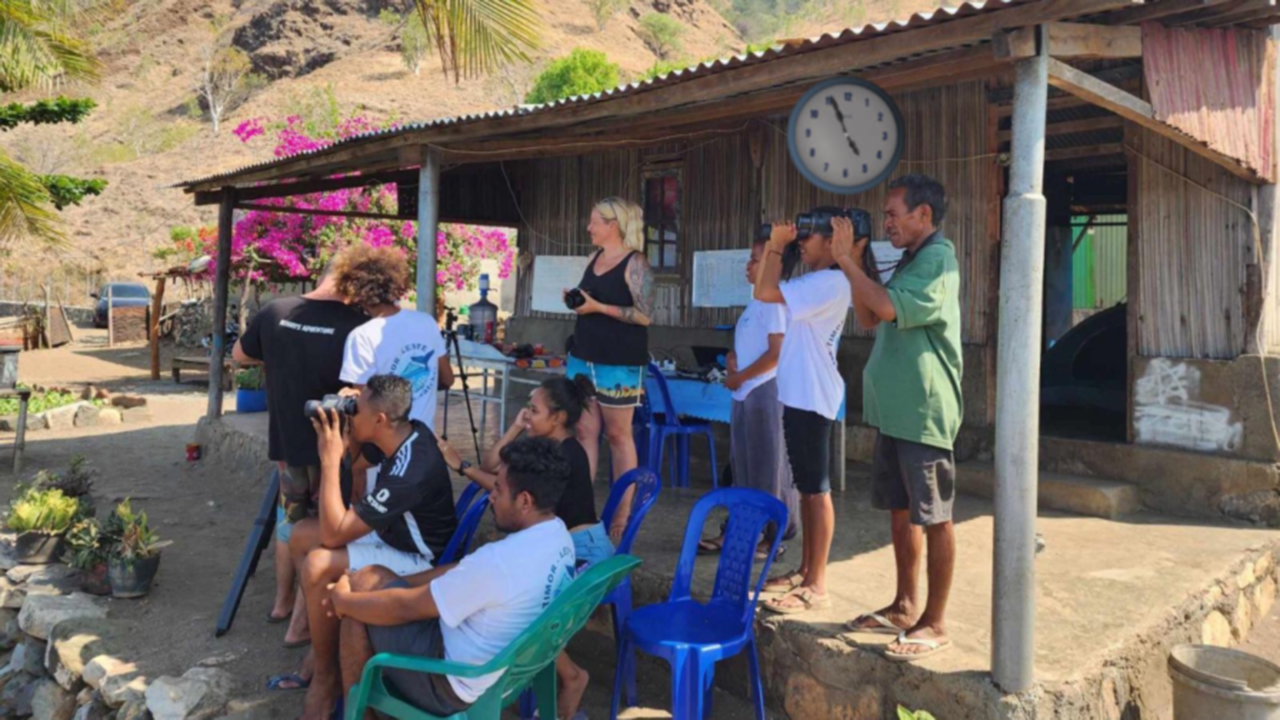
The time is **4:56**
